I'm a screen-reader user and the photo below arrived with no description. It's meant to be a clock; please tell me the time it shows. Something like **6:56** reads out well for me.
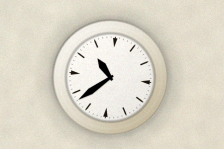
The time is **10:38**
